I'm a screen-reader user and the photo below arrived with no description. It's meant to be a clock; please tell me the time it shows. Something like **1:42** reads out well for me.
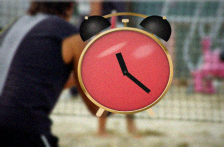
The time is **11:22**
